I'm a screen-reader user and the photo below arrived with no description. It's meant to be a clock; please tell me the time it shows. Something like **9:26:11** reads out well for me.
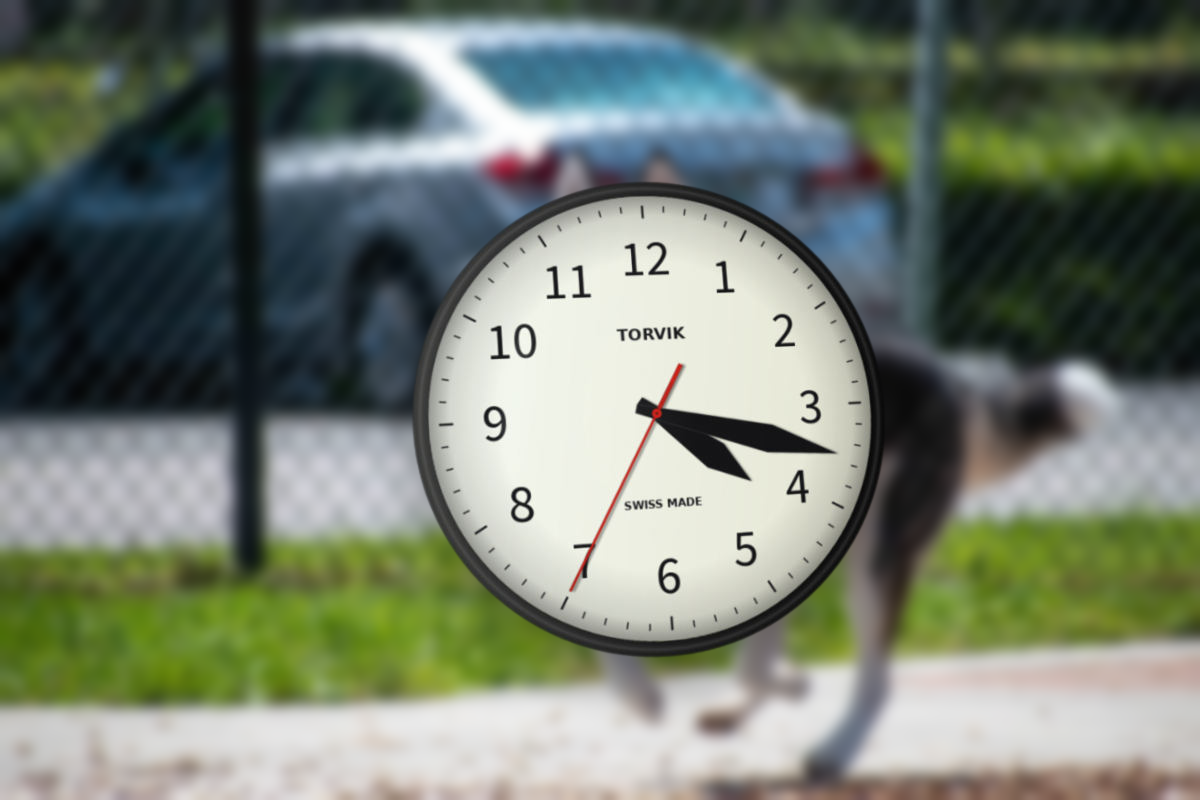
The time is **4:17:35**
